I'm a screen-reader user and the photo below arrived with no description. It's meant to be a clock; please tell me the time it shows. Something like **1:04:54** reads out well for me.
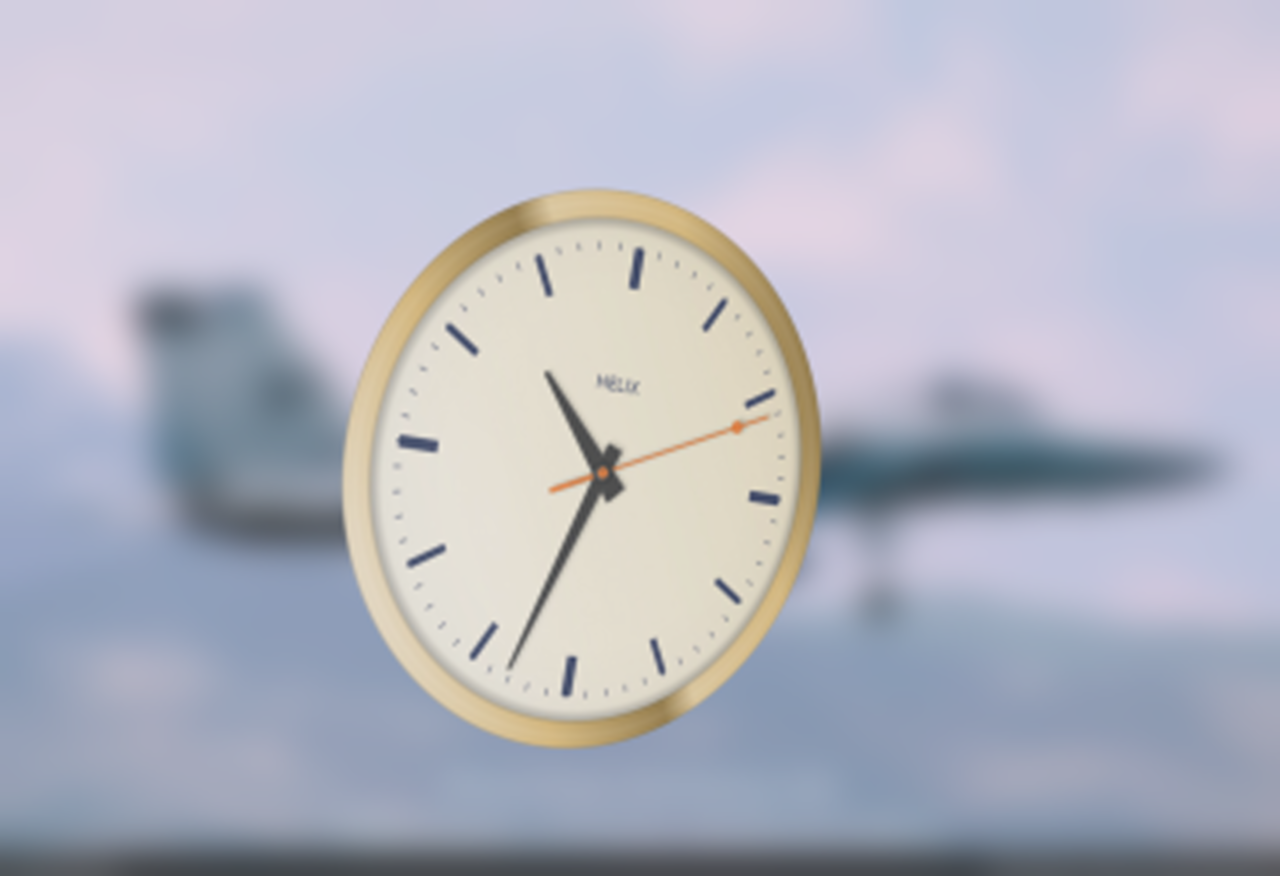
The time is **10:33:11**
